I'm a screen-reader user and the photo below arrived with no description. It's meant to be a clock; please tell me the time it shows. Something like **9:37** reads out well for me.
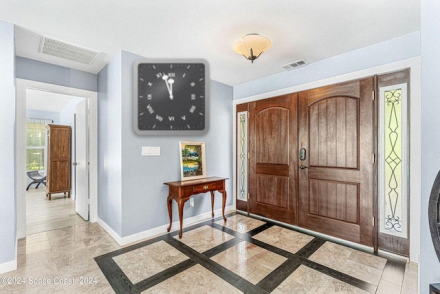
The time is **11:57**
